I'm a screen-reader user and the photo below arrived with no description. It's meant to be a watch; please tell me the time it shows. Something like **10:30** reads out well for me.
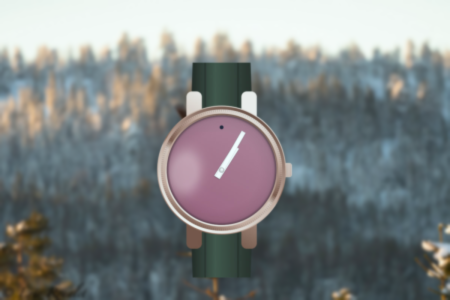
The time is **1:05**
